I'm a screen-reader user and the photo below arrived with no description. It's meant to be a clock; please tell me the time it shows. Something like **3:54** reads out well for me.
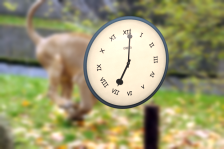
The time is **7:01**
